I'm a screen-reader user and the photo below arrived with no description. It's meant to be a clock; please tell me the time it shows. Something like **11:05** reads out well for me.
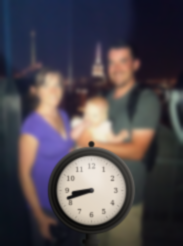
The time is **8:42**
